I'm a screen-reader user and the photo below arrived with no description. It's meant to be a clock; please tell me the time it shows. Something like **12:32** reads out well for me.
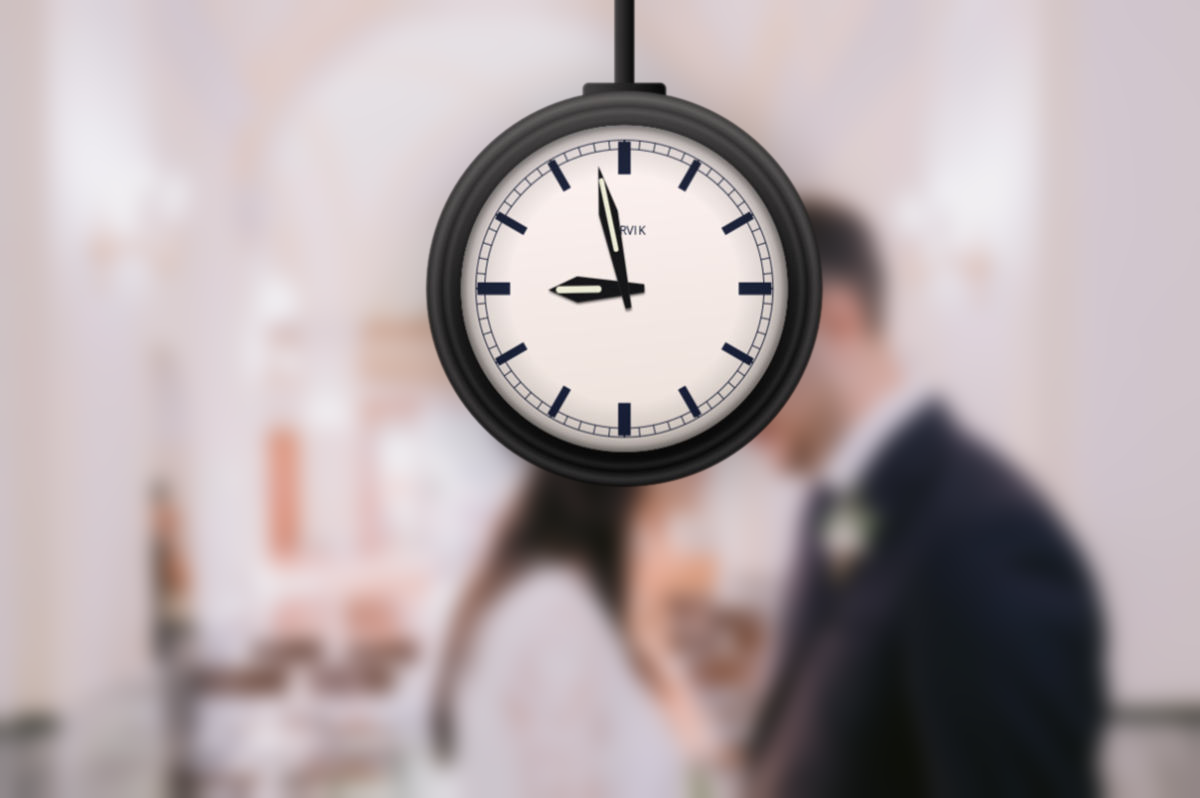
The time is **8:58**
